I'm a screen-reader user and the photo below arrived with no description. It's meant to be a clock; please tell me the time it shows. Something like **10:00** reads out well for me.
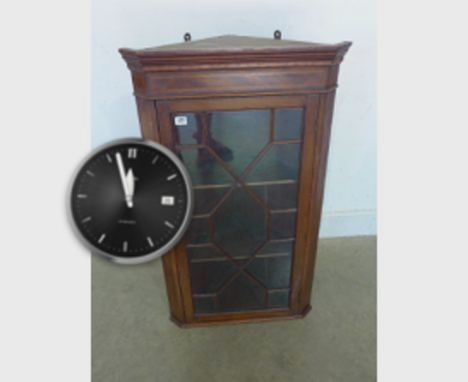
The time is **11:57**
